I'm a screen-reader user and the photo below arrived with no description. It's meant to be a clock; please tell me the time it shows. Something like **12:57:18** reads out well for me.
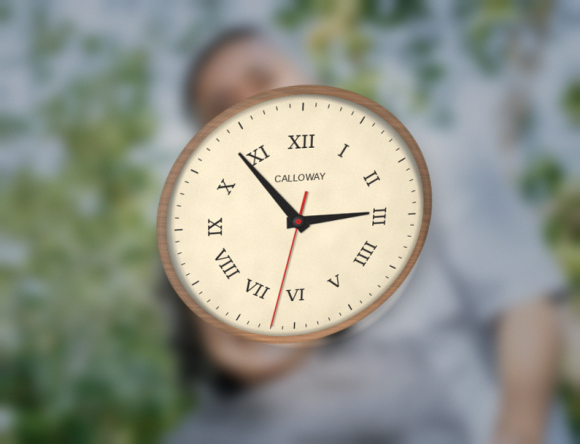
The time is **2:53:32**
